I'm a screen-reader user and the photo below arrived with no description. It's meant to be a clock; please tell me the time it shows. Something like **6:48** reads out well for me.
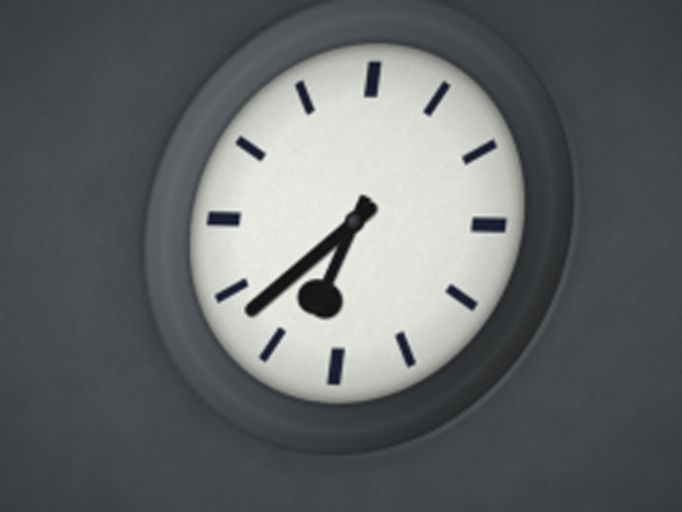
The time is **6:38**
